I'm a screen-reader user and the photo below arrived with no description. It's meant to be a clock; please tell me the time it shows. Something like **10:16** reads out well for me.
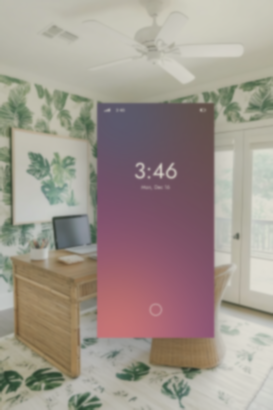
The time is **3:46**
